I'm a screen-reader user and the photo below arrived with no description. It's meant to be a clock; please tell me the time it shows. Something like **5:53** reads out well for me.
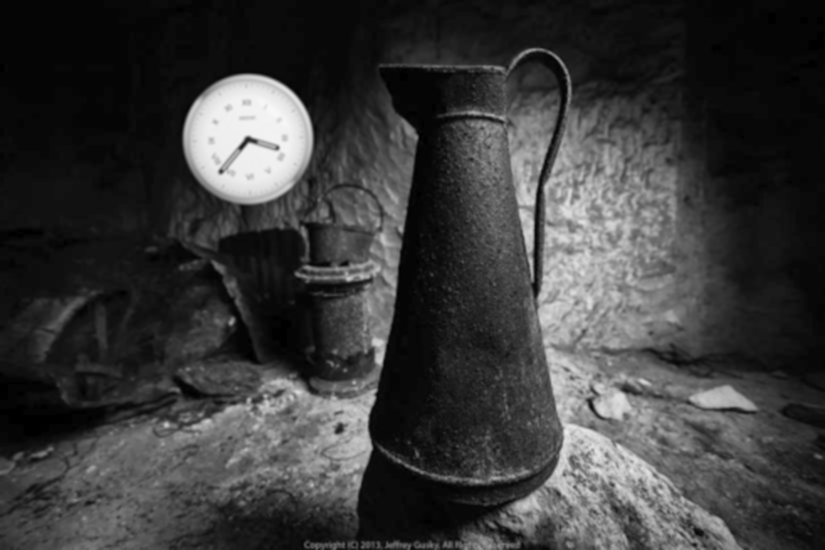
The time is **3:37**
